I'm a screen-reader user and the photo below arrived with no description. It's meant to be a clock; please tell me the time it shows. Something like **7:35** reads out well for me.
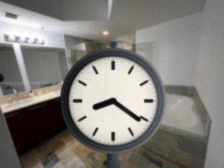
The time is **8:21**
